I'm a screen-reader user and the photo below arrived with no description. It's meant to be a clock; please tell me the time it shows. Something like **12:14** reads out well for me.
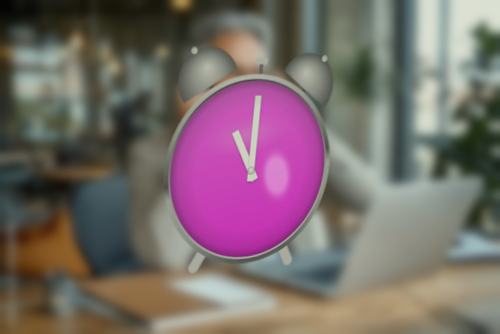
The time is **11:00**
